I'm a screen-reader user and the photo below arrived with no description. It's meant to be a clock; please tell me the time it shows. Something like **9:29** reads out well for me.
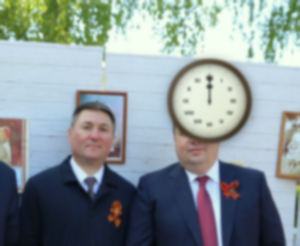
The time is **12:00**
